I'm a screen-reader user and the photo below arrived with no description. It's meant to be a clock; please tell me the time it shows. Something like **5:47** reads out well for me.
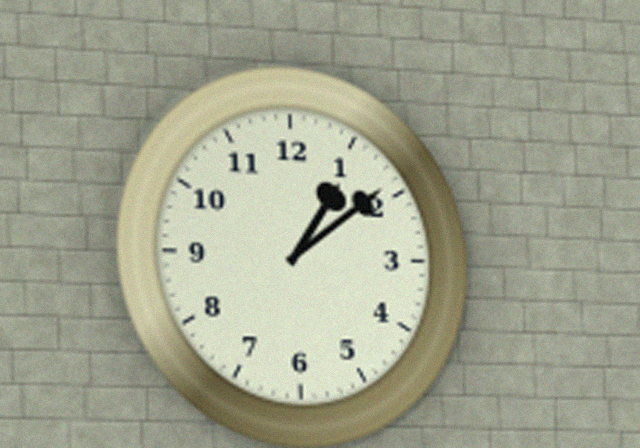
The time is **1:09**
